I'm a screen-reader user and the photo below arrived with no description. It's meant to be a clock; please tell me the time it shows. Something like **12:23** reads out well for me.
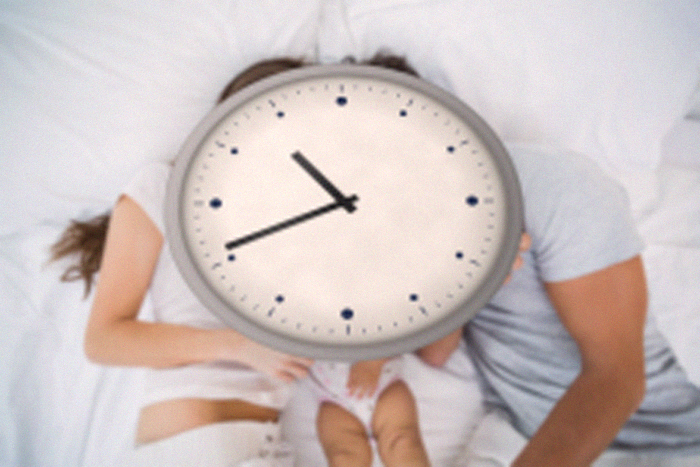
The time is **10:41**
